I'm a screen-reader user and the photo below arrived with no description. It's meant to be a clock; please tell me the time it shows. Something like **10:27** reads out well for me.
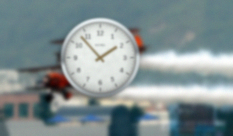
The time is **1:53**
